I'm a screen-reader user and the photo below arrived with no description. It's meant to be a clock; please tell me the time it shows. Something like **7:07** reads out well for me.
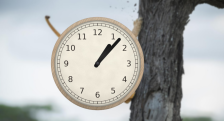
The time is **1:07**
